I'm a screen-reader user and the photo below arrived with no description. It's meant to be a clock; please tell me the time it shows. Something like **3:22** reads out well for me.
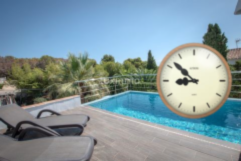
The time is **8:52**
